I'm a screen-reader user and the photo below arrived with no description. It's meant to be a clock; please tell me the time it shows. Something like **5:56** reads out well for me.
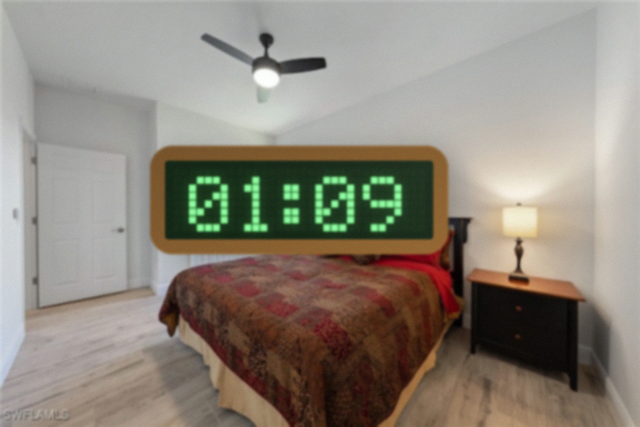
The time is **1:09**
